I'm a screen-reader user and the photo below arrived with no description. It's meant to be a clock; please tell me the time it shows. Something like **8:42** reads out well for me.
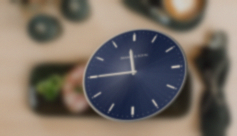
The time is **11:45**
